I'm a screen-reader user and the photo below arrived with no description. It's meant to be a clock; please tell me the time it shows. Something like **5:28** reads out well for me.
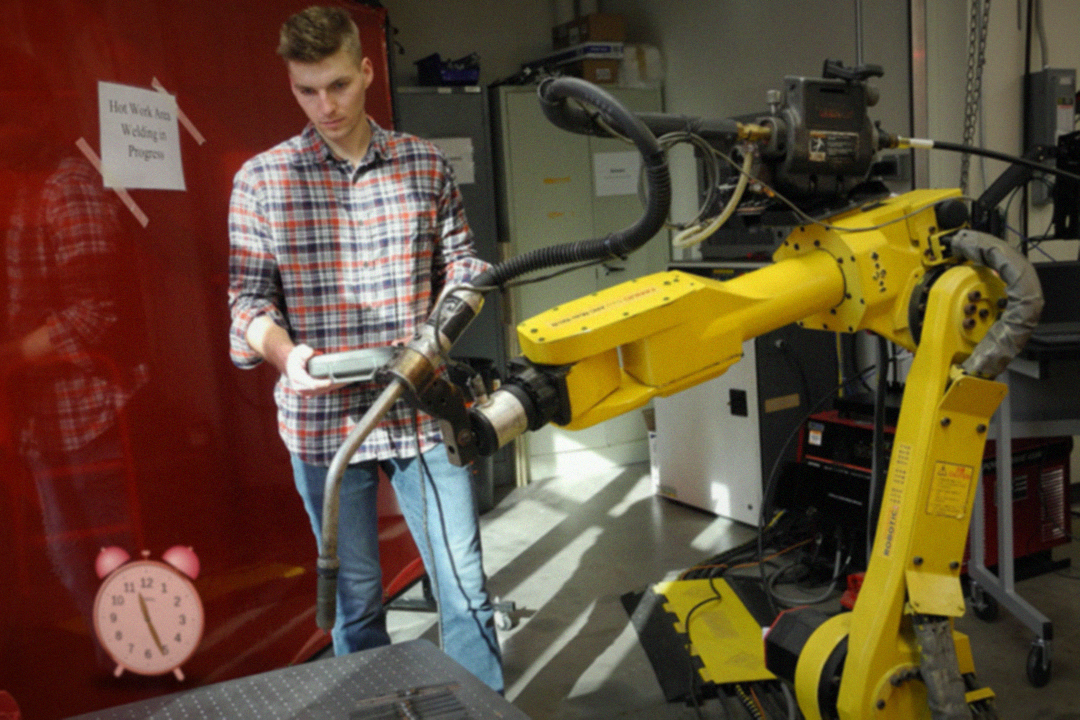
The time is **11:26**
